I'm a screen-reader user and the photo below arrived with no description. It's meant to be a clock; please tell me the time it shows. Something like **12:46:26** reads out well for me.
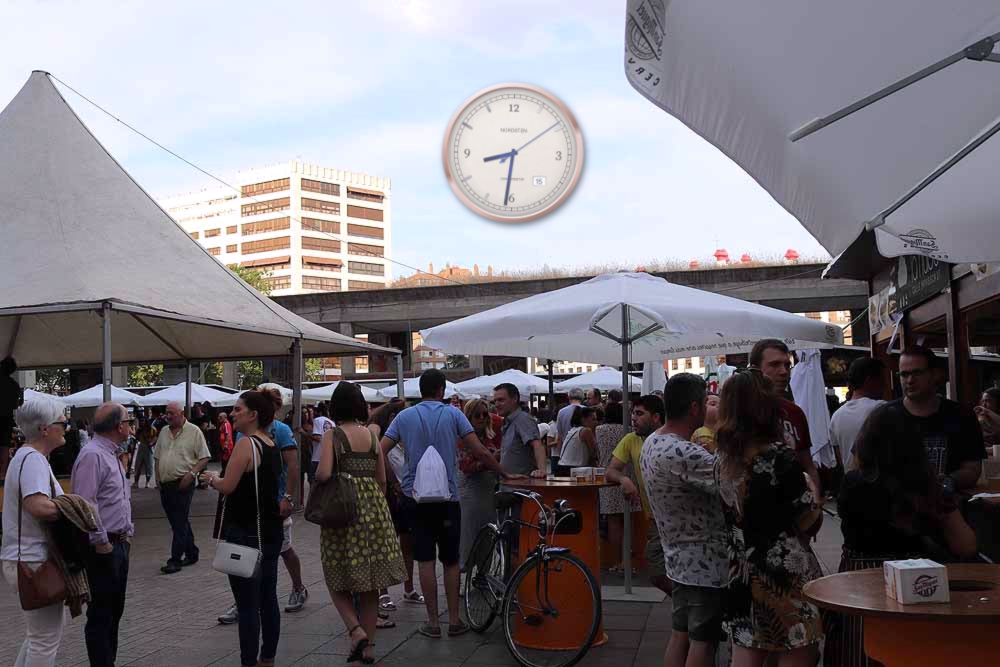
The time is **8:31:09**
